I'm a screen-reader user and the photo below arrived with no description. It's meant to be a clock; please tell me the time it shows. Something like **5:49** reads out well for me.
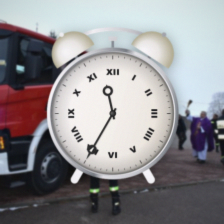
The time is **11:35**
